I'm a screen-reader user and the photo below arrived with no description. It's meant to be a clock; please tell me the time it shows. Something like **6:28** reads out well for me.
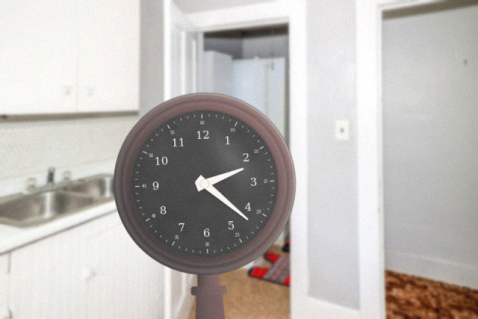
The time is **2:22**
